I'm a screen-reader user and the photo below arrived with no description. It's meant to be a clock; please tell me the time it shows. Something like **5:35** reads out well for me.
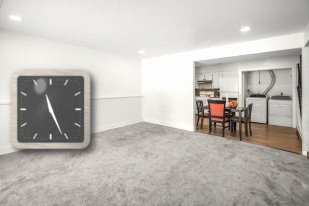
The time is **11:26**
